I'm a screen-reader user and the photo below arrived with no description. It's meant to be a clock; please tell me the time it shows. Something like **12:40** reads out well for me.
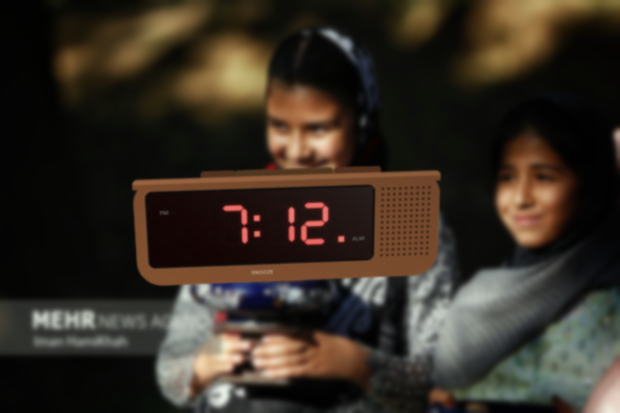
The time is **7:12**
